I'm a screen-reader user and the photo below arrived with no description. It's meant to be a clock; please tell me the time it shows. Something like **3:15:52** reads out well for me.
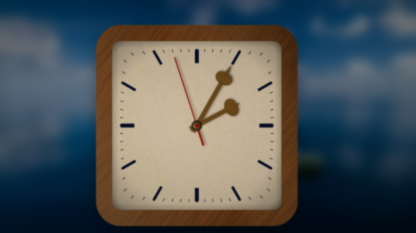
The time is **2:04:57**
